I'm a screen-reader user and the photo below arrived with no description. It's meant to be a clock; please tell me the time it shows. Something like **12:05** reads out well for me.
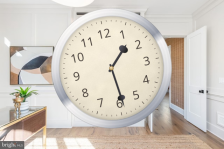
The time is **1:29**
